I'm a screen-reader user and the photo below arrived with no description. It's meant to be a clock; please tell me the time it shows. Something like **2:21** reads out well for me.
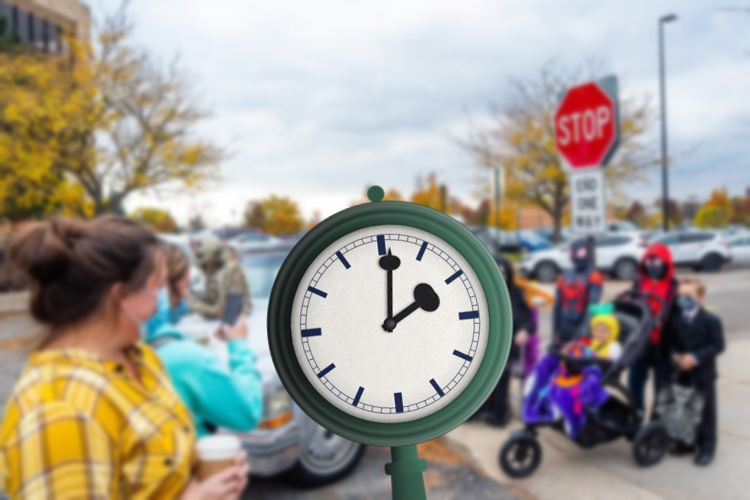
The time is **2:01**
